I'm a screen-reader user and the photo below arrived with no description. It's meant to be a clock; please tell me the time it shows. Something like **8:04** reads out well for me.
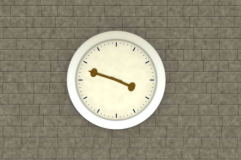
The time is **3:48**
